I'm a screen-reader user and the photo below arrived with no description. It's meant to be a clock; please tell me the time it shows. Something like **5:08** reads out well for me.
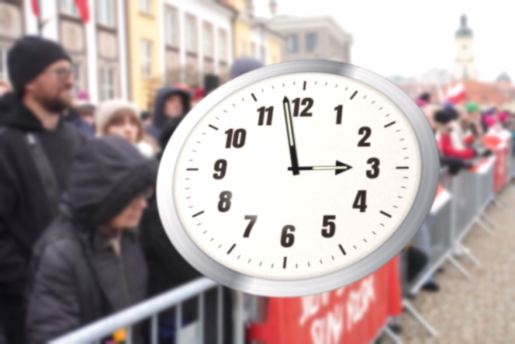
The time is **2:58**
